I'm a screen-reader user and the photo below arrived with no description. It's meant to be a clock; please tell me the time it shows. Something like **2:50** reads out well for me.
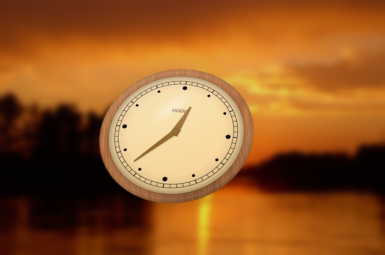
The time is **12:37**
